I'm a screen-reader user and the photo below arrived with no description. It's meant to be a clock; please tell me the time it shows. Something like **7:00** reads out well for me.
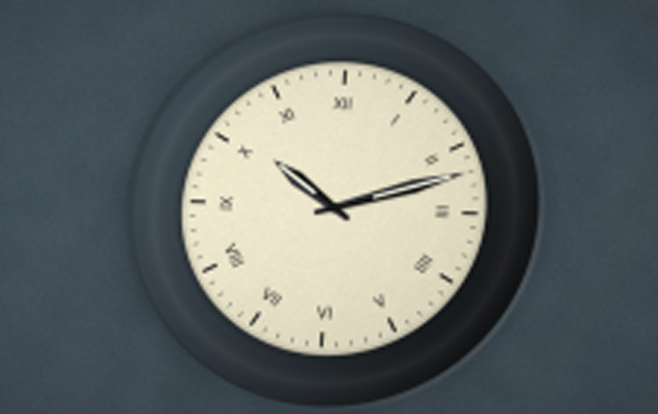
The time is **10:12**
